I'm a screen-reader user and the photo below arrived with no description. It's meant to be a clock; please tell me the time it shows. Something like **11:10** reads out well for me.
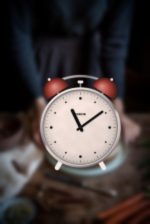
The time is **11:09**
